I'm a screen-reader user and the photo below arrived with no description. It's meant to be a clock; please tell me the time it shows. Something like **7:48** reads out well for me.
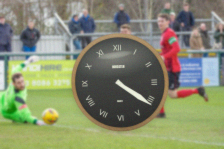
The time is **4:21**
